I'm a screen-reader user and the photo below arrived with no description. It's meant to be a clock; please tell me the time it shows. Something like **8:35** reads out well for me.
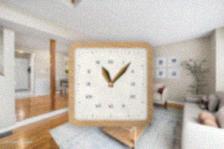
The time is **11:07**
